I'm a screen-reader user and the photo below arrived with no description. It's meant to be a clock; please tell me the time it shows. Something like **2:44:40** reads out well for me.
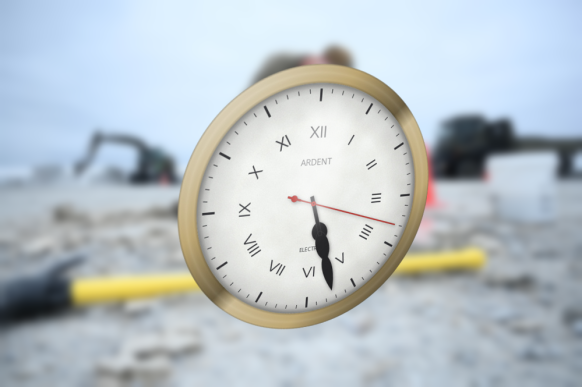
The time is **5:27:18**
